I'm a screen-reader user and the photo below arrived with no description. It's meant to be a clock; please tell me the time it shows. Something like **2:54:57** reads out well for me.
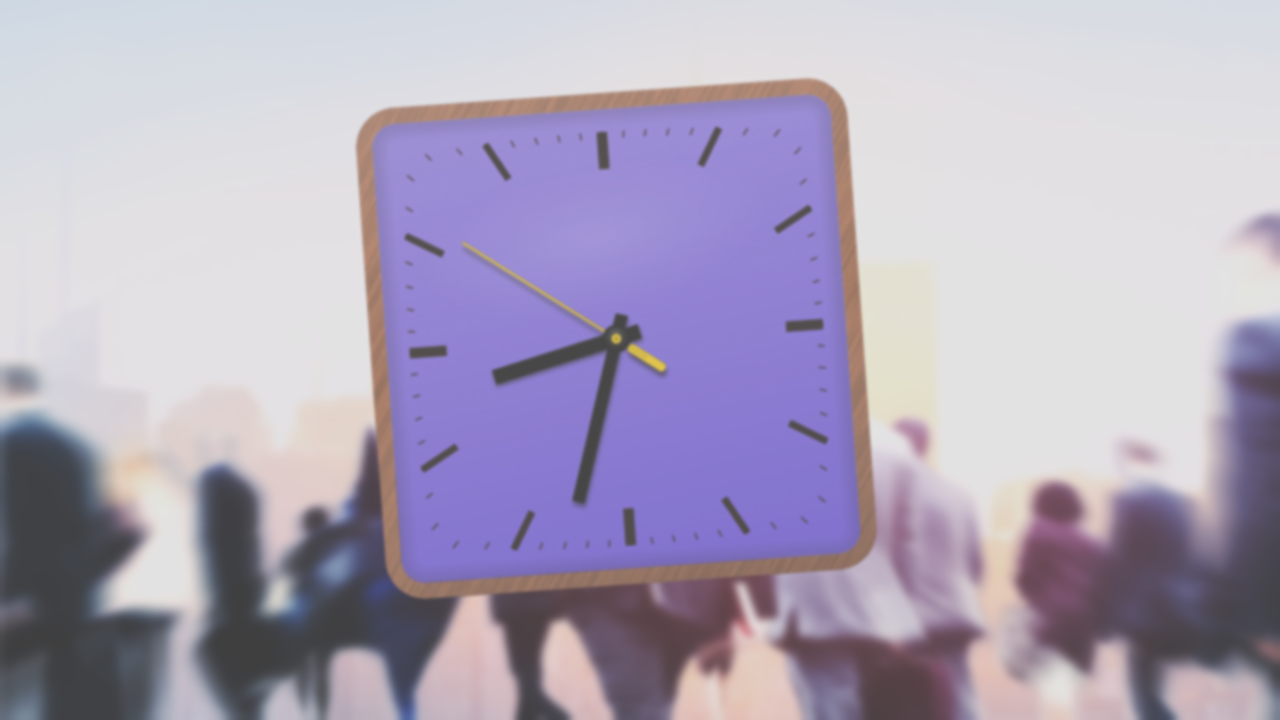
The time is **8:32:51**
